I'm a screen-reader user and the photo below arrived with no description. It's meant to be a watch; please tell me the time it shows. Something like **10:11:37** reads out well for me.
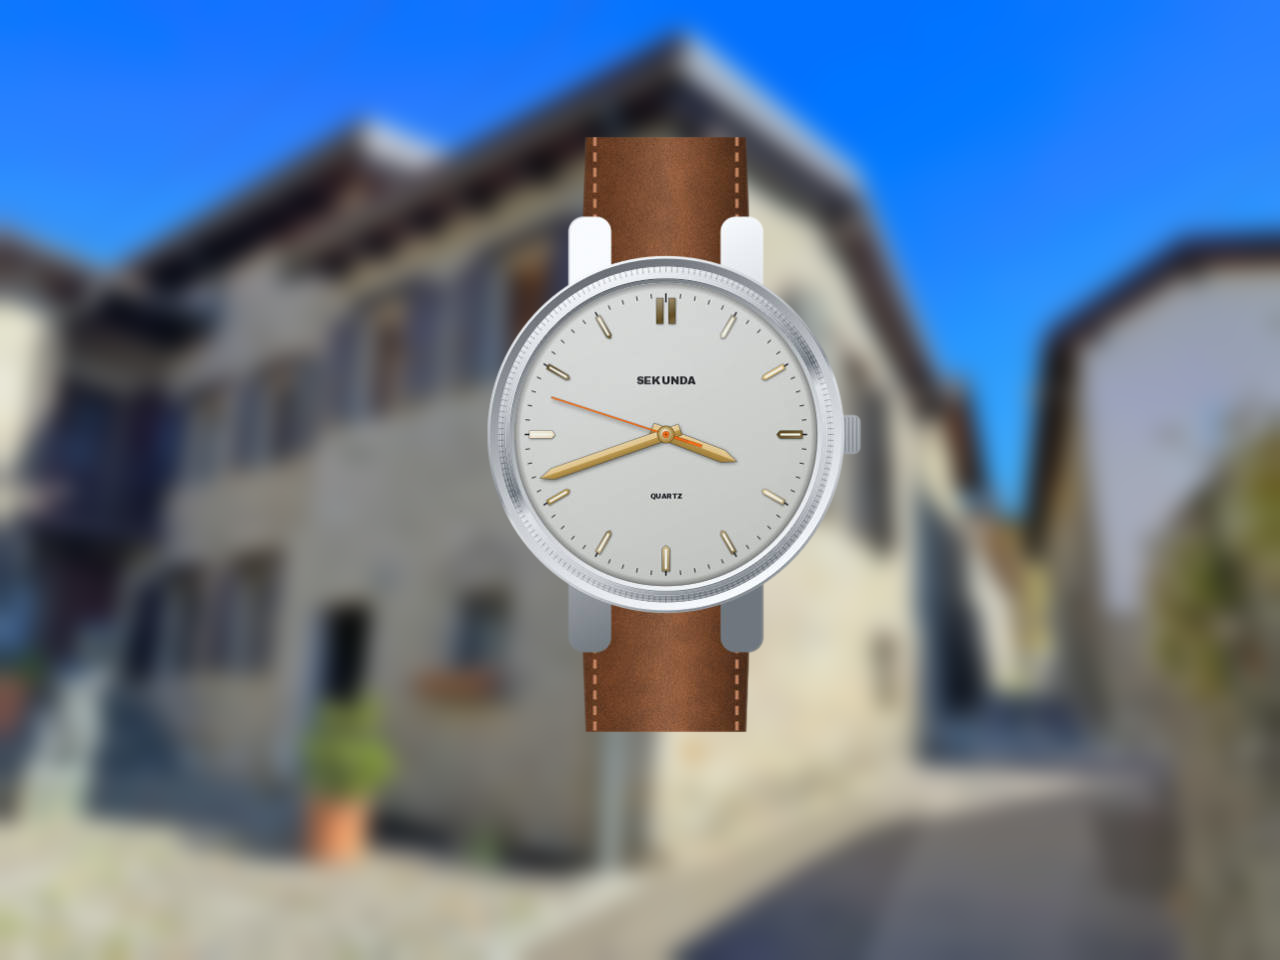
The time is **3:41:48**
